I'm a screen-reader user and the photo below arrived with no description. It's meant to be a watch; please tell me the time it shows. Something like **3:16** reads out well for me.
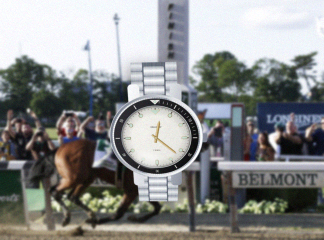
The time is **12:22**
